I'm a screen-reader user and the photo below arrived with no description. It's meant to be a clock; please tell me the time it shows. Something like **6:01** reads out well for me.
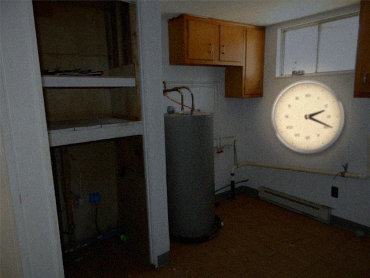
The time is **2:19**
